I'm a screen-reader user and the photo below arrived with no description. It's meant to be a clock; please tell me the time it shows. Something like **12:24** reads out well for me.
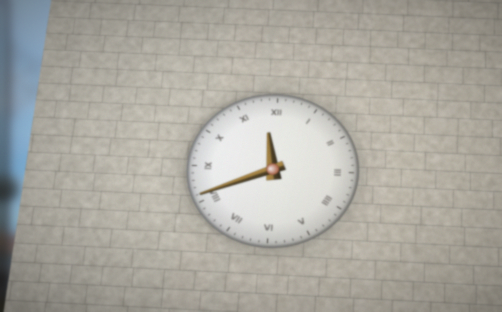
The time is **11:41**
